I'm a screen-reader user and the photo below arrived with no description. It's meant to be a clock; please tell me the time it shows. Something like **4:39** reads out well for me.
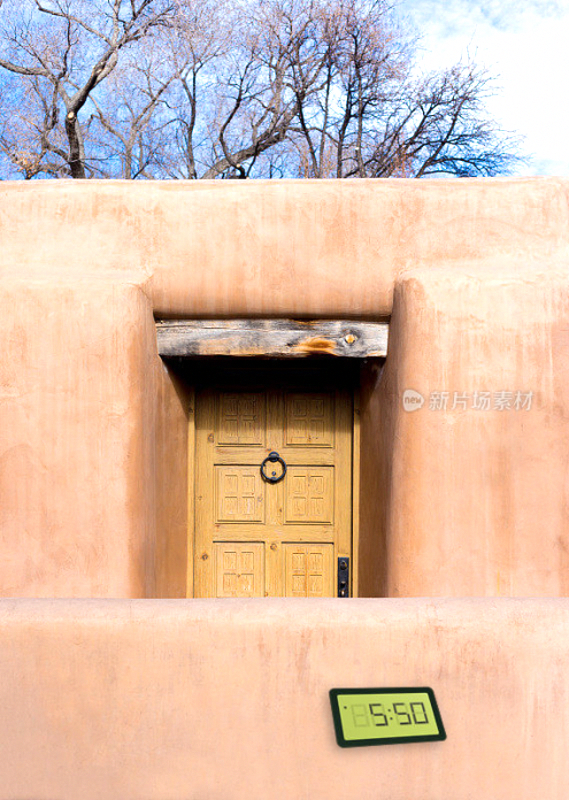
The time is **5:50**
